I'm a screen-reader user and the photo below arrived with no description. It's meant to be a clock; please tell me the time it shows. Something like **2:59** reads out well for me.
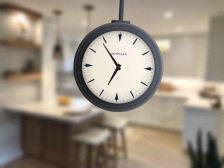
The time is **6:54**
